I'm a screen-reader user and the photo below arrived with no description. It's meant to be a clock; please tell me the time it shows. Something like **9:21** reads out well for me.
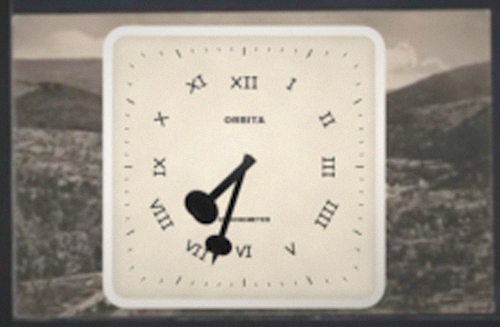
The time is **7:33**
